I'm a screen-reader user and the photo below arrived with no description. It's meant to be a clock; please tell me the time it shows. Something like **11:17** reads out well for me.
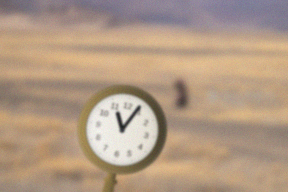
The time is **11:04**
